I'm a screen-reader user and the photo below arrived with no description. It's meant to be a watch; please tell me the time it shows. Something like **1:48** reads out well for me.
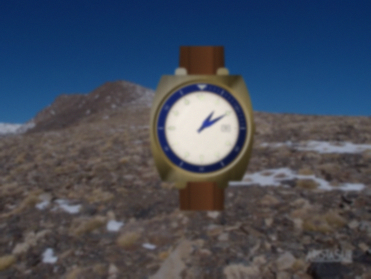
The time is **1:10**
